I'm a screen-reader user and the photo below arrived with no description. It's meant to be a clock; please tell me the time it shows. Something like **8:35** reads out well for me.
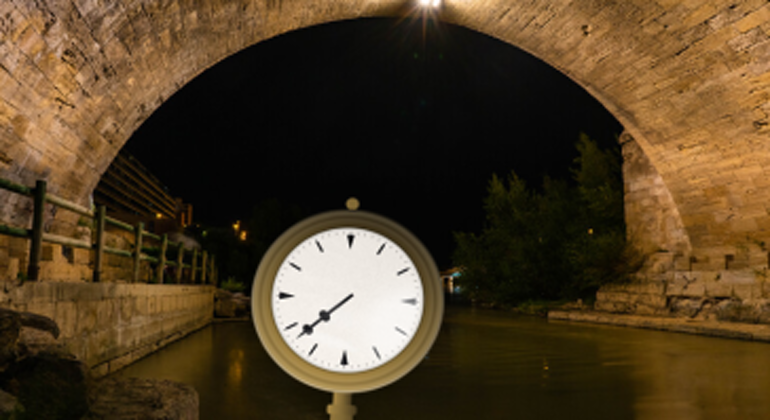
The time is **7:38**
